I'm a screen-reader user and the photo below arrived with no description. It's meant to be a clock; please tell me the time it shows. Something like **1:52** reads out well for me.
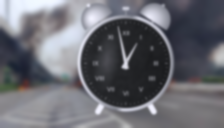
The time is **12:58**
